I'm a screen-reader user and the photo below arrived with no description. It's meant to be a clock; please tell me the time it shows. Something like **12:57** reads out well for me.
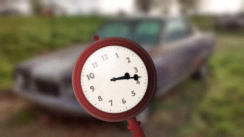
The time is **3:18**
